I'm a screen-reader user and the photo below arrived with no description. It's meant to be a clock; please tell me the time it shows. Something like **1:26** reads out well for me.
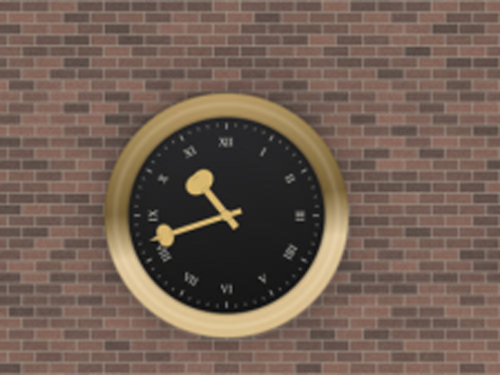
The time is **10:42**
